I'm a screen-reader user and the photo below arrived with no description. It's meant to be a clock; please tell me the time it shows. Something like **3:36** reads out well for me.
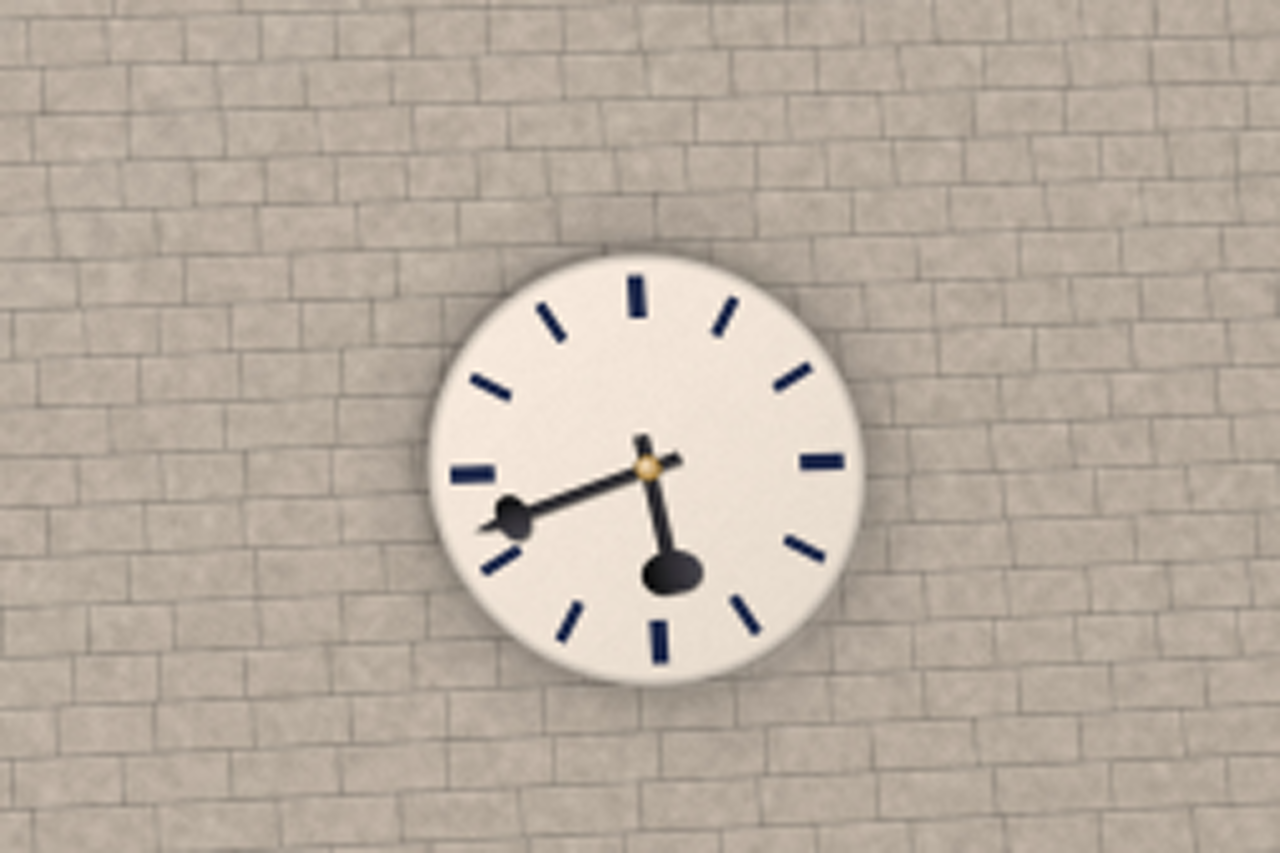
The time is **5:42**
